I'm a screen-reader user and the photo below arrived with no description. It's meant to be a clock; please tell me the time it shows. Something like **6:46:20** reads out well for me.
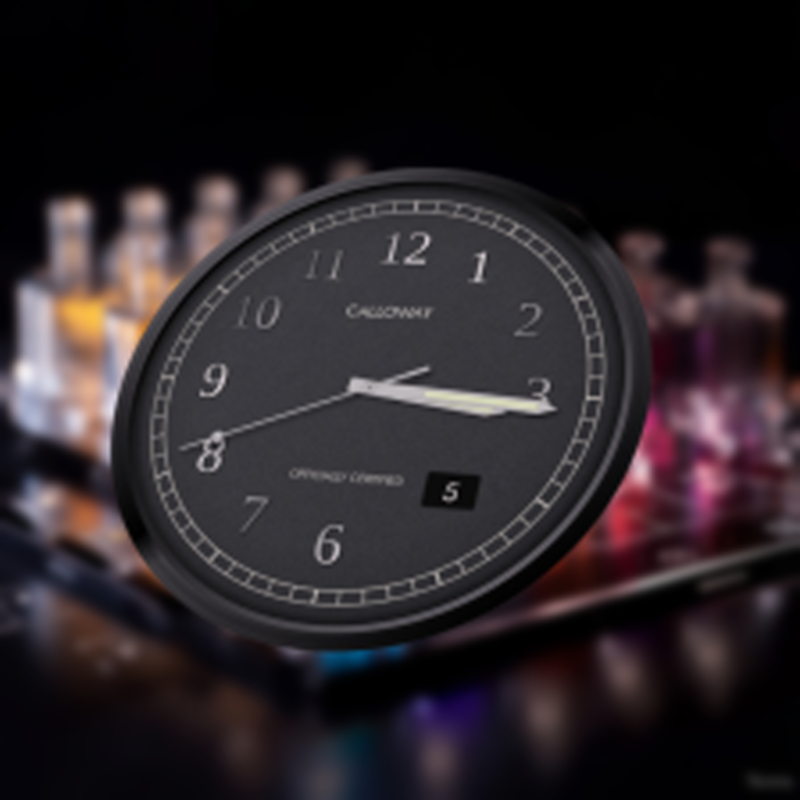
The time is **3:15:41**
